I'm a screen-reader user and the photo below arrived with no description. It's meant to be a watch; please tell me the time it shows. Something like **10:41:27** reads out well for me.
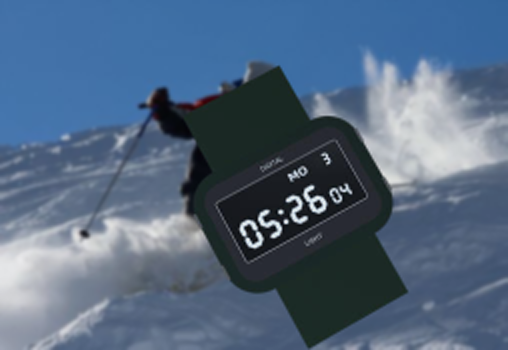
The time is **5:26:04**
